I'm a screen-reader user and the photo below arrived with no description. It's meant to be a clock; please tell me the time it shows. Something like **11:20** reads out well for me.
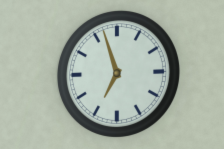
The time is **6:57**
